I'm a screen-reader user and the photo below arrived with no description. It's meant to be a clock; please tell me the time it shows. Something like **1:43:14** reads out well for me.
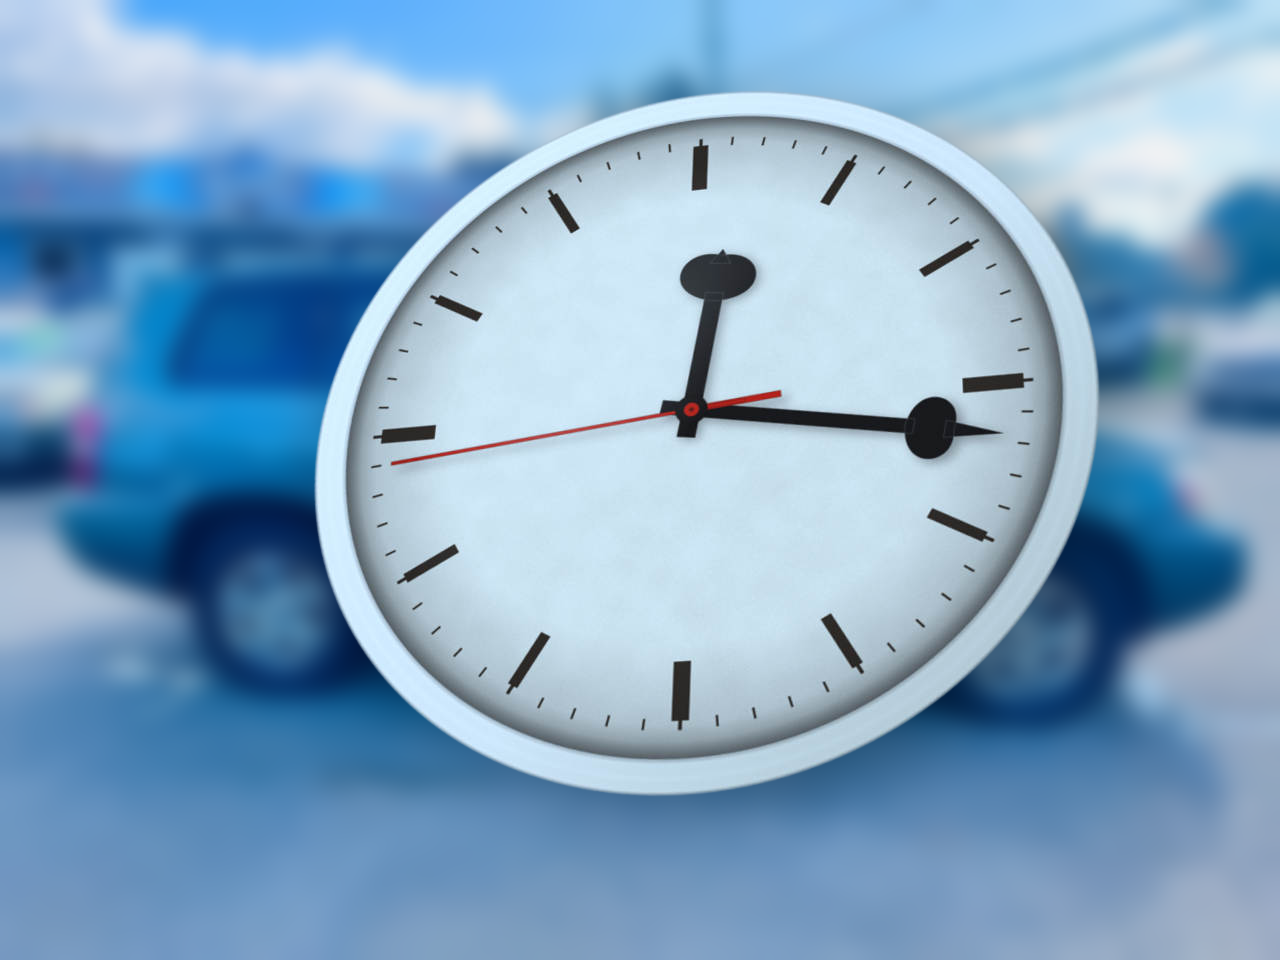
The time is **12:16:44**
